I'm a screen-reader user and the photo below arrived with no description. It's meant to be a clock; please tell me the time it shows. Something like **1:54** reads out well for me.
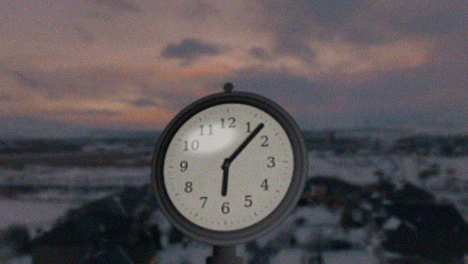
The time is **6:07**
